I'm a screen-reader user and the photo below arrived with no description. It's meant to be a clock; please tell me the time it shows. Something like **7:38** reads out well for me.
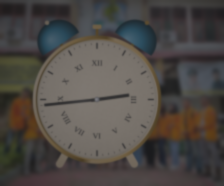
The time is **2:44**
